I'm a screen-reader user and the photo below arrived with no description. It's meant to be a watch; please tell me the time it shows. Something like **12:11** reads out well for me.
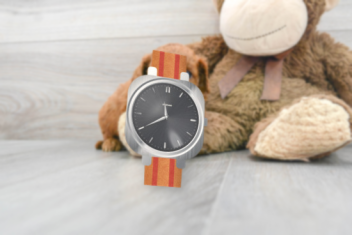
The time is **11:40**
